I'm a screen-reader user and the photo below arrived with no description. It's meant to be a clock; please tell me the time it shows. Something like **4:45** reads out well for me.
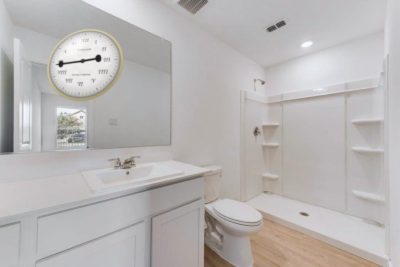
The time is **2:44**
